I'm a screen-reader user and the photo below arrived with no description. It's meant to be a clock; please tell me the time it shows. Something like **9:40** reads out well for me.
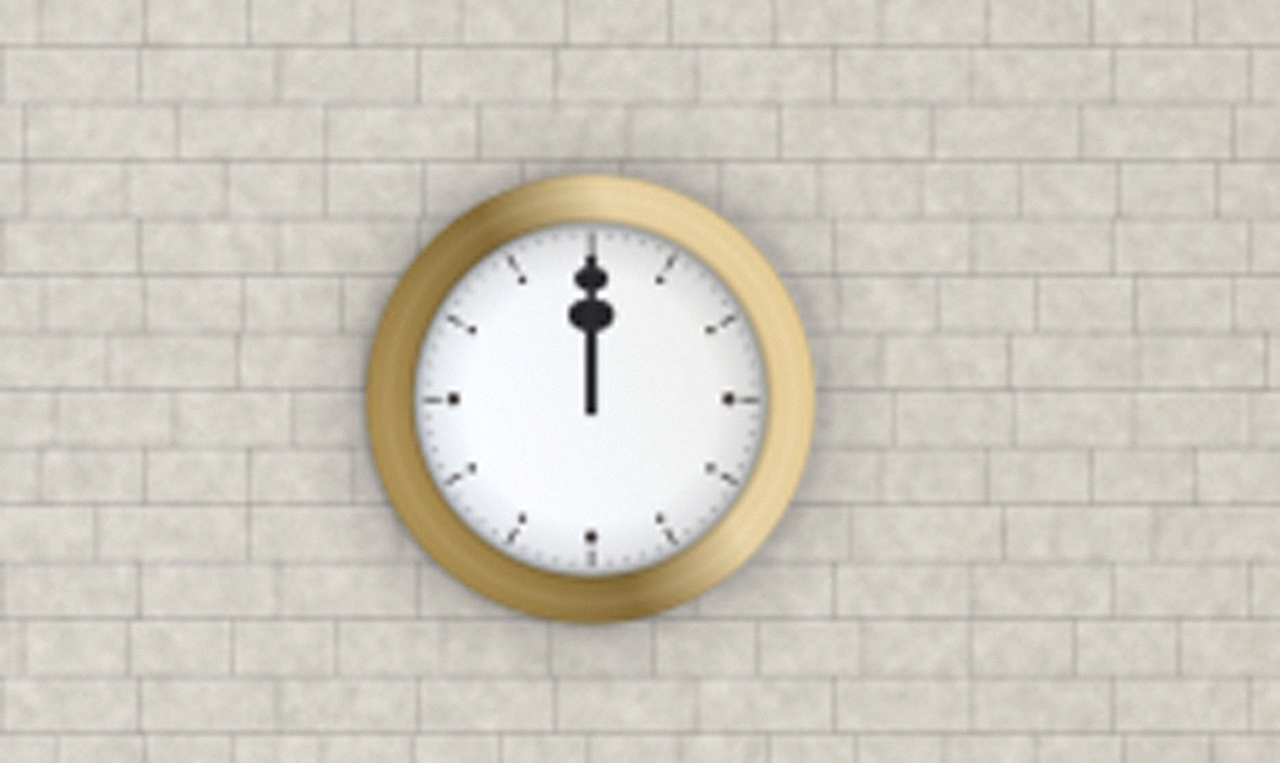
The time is **12:00**
